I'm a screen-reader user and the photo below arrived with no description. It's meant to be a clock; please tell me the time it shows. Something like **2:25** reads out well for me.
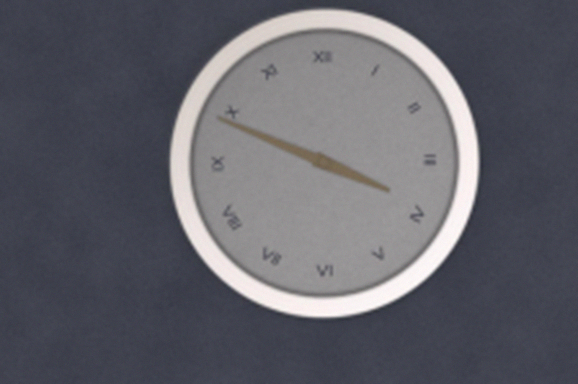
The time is **3:49**
